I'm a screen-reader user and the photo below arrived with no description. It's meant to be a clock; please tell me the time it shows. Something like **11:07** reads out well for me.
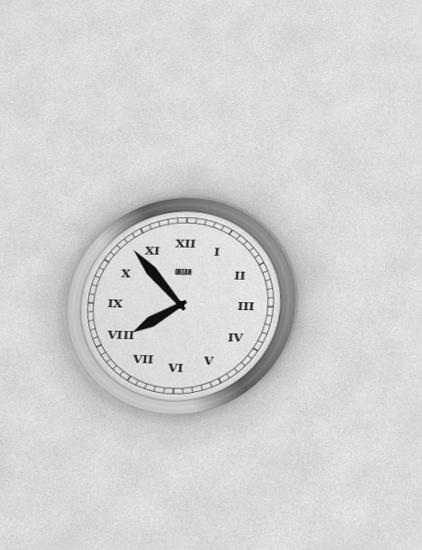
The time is **7:53**
